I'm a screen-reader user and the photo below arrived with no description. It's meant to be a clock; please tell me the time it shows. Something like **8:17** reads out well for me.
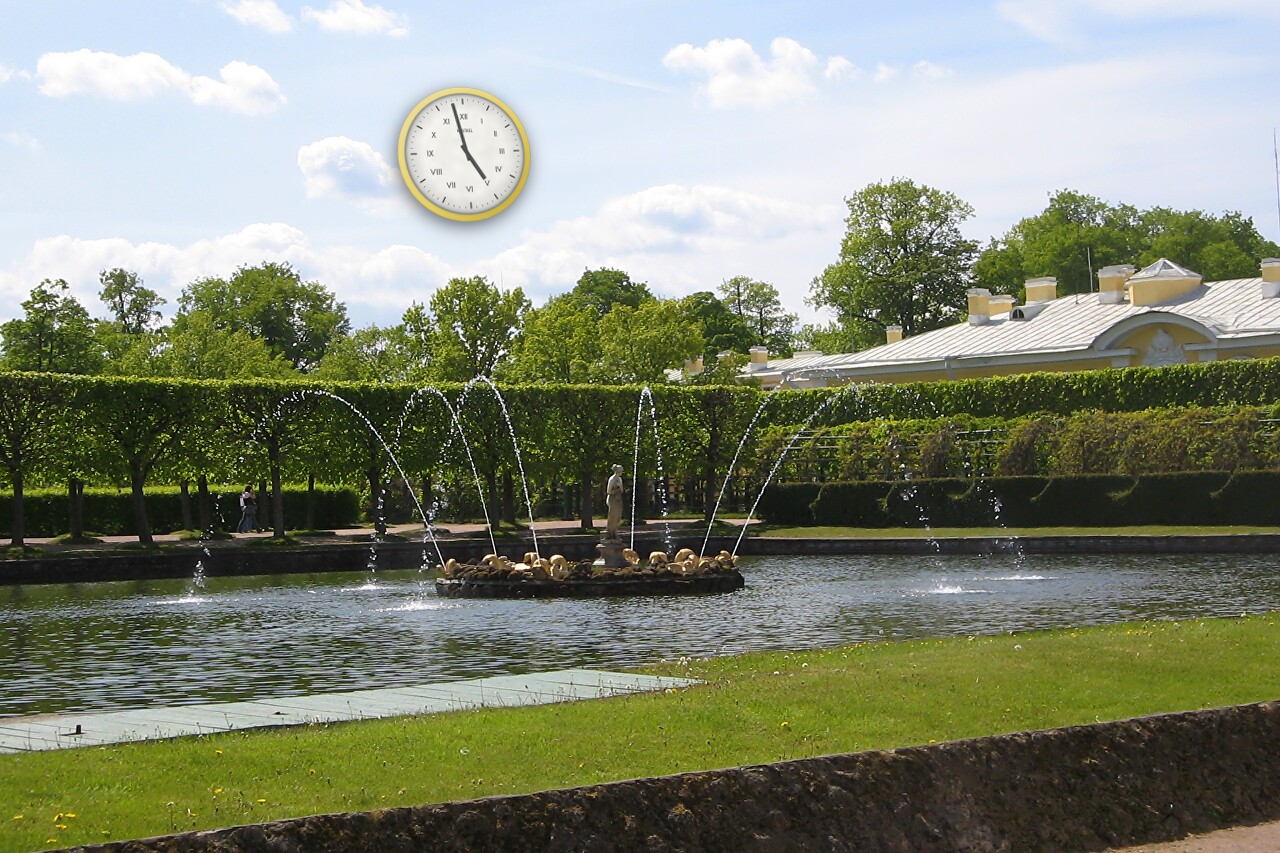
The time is **4:58**
